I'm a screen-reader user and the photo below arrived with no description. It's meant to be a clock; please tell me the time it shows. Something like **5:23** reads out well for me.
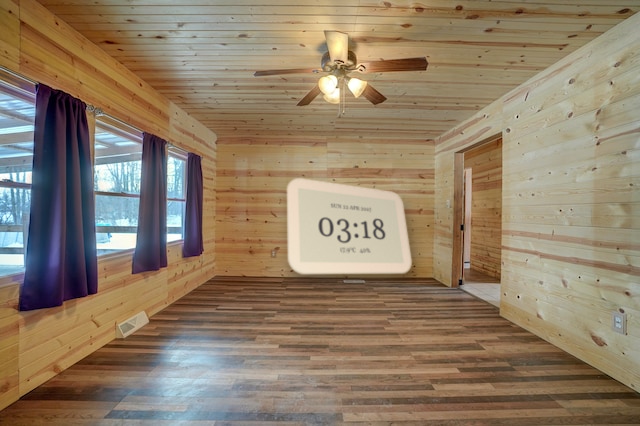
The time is **3:18**
